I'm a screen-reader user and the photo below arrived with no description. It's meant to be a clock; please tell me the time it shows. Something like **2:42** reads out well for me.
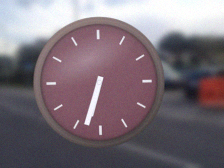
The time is **6:33**
